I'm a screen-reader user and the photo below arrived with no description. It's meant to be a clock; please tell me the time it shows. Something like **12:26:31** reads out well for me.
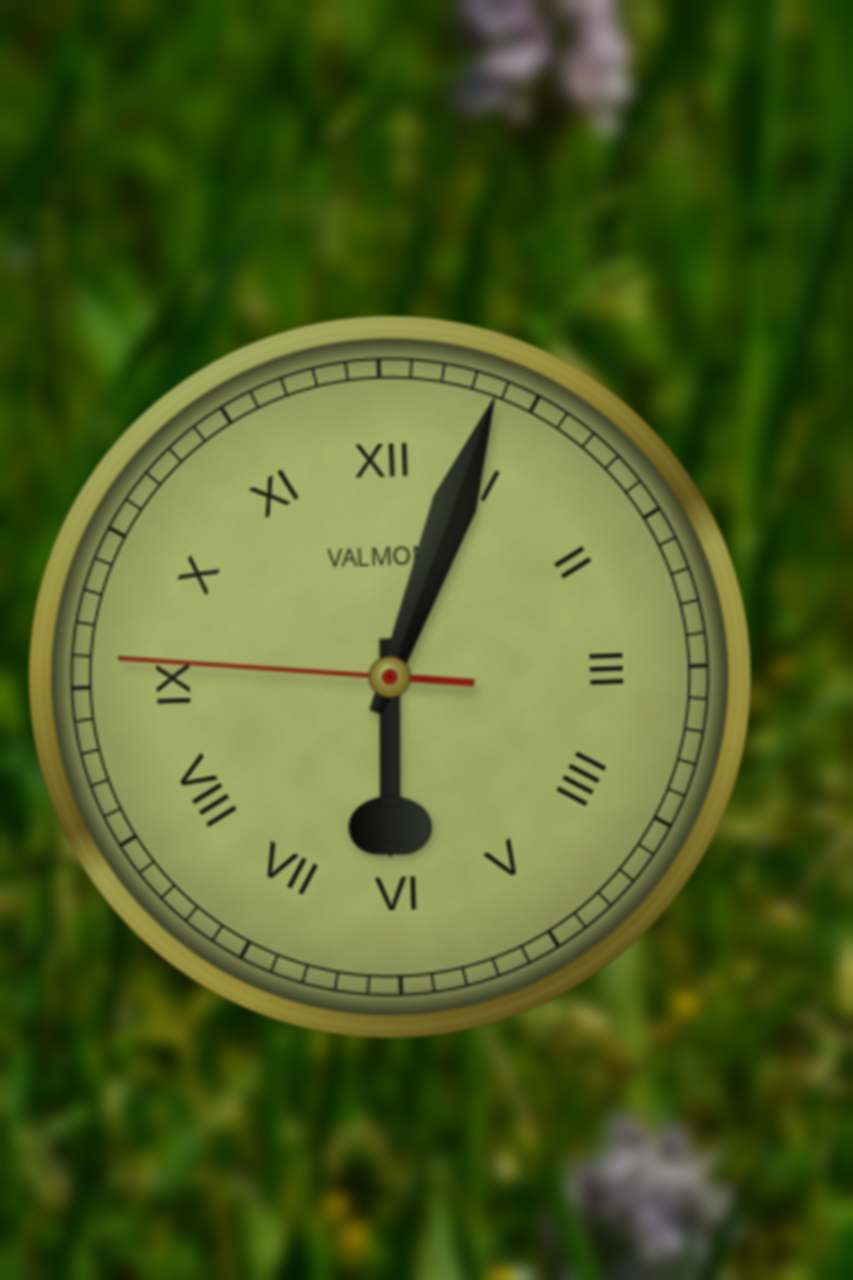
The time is **6:03:46**
